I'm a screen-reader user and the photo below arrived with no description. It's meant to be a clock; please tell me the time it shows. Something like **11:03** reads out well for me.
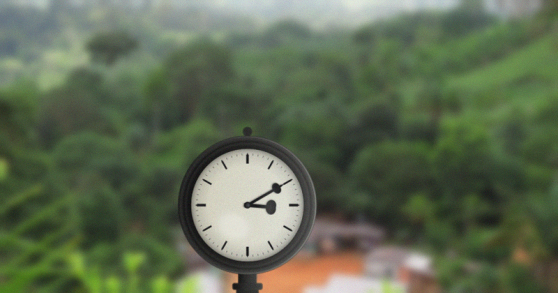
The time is **3:10**
